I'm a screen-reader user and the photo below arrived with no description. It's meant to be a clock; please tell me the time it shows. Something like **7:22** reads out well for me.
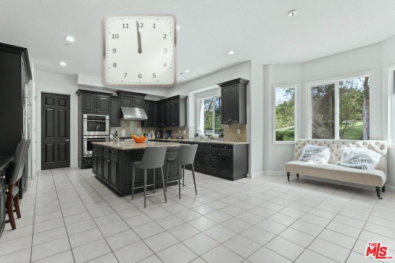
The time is **11:59**
